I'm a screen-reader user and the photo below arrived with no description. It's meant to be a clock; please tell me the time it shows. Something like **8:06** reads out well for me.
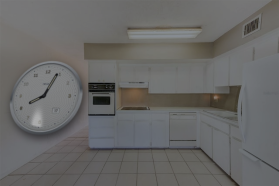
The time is **8:04**
